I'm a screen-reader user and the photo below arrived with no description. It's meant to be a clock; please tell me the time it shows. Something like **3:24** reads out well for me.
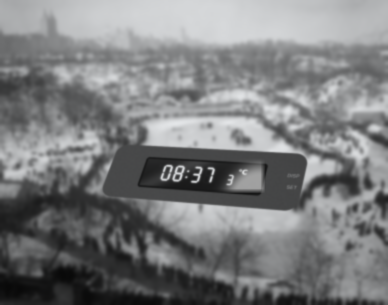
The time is **8:37**
